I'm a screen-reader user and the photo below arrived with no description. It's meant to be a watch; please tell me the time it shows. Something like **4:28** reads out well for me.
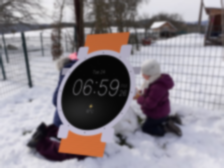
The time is **6:59**
